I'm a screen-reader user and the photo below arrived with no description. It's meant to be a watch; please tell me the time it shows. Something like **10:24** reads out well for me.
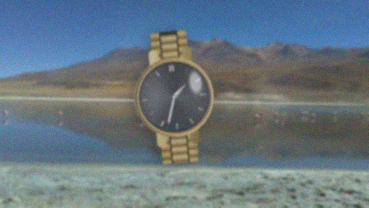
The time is **1:33**
